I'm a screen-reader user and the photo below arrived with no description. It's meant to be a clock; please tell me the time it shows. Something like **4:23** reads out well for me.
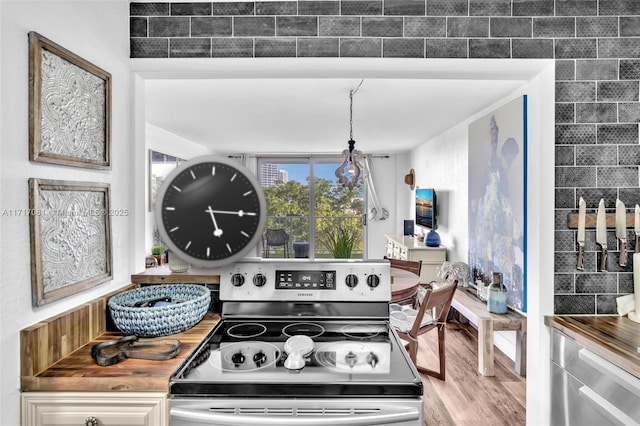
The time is **5:15**
